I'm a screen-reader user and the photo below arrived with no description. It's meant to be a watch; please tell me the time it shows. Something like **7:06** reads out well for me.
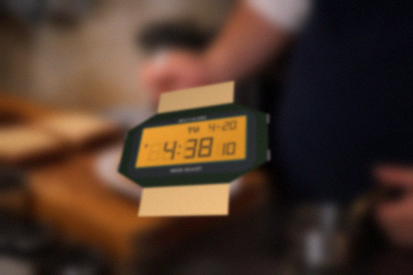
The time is **4:38**
